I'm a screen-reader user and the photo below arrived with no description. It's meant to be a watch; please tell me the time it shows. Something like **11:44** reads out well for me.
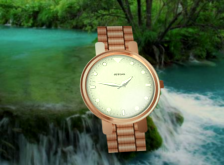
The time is **1:47**
